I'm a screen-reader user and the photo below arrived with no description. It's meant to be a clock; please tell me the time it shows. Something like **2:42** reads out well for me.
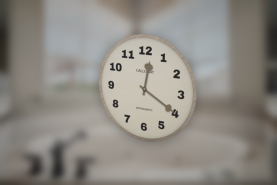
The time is **12:20**
